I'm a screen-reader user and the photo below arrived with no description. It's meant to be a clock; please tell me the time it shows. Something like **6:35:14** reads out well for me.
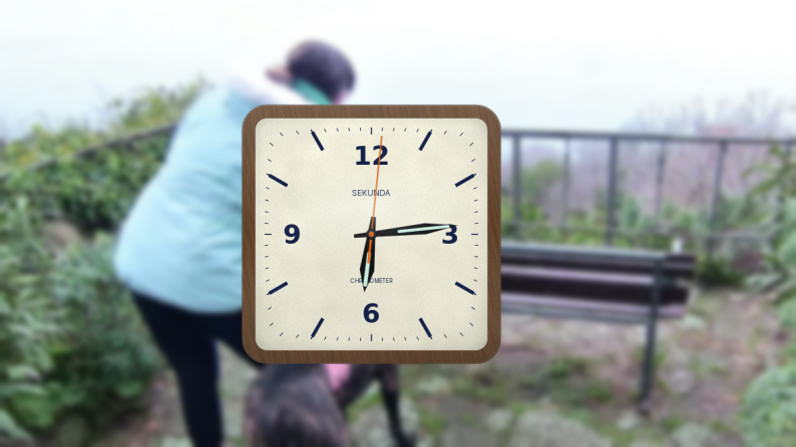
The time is **6:14:01**
